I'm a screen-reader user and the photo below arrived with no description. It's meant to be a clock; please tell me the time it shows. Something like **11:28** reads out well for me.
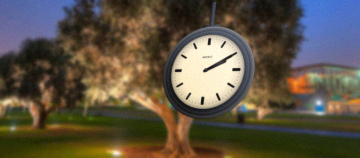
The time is **2:10**
